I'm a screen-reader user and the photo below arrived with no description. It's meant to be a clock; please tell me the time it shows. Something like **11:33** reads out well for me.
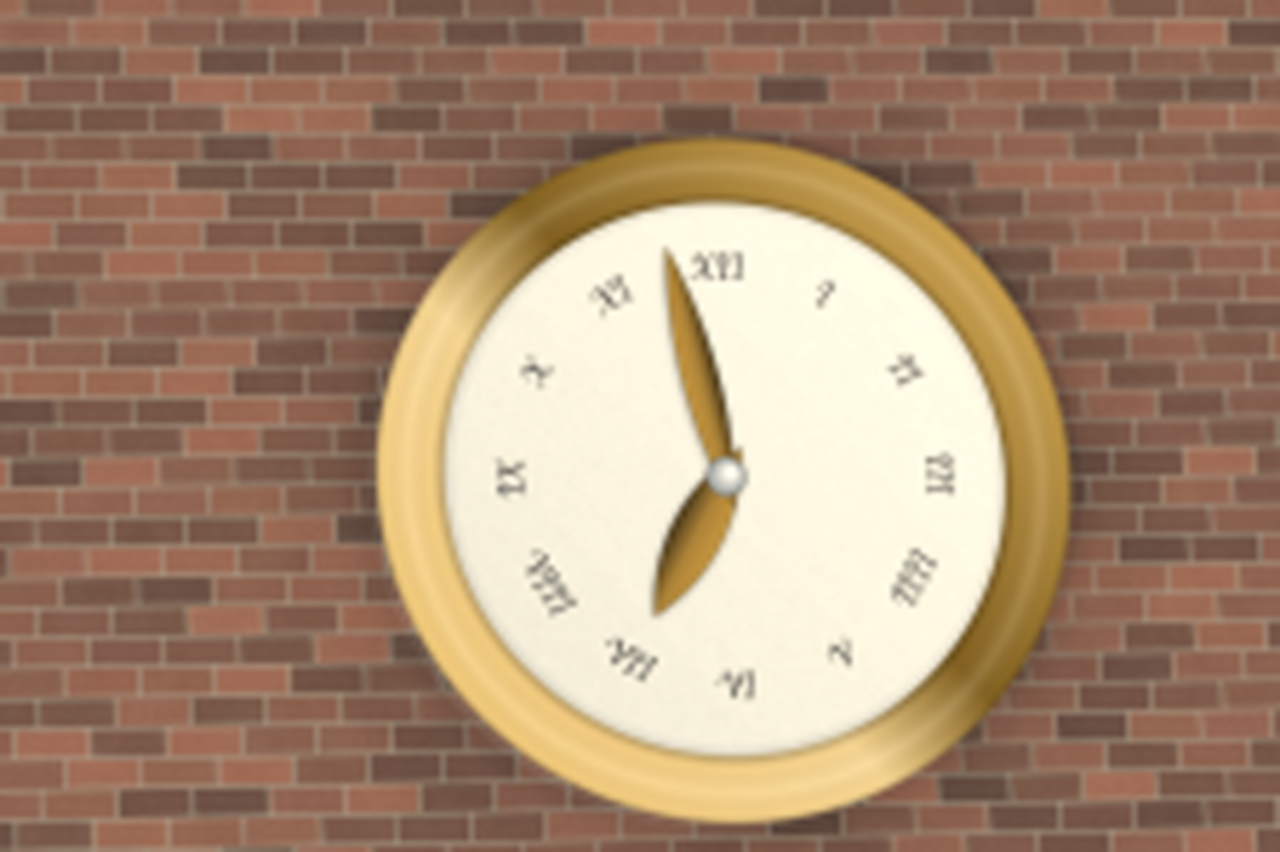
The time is **6:58**
